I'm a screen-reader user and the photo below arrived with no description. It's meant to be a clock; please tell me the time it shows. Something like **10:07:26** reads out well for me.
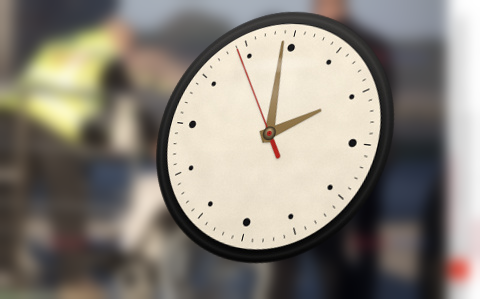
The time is **1:58:54**
